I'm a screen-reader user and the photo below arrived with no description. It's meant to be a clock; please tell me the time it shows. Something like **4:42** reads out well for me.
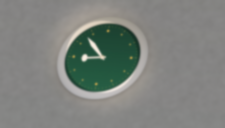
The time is **8:53**
